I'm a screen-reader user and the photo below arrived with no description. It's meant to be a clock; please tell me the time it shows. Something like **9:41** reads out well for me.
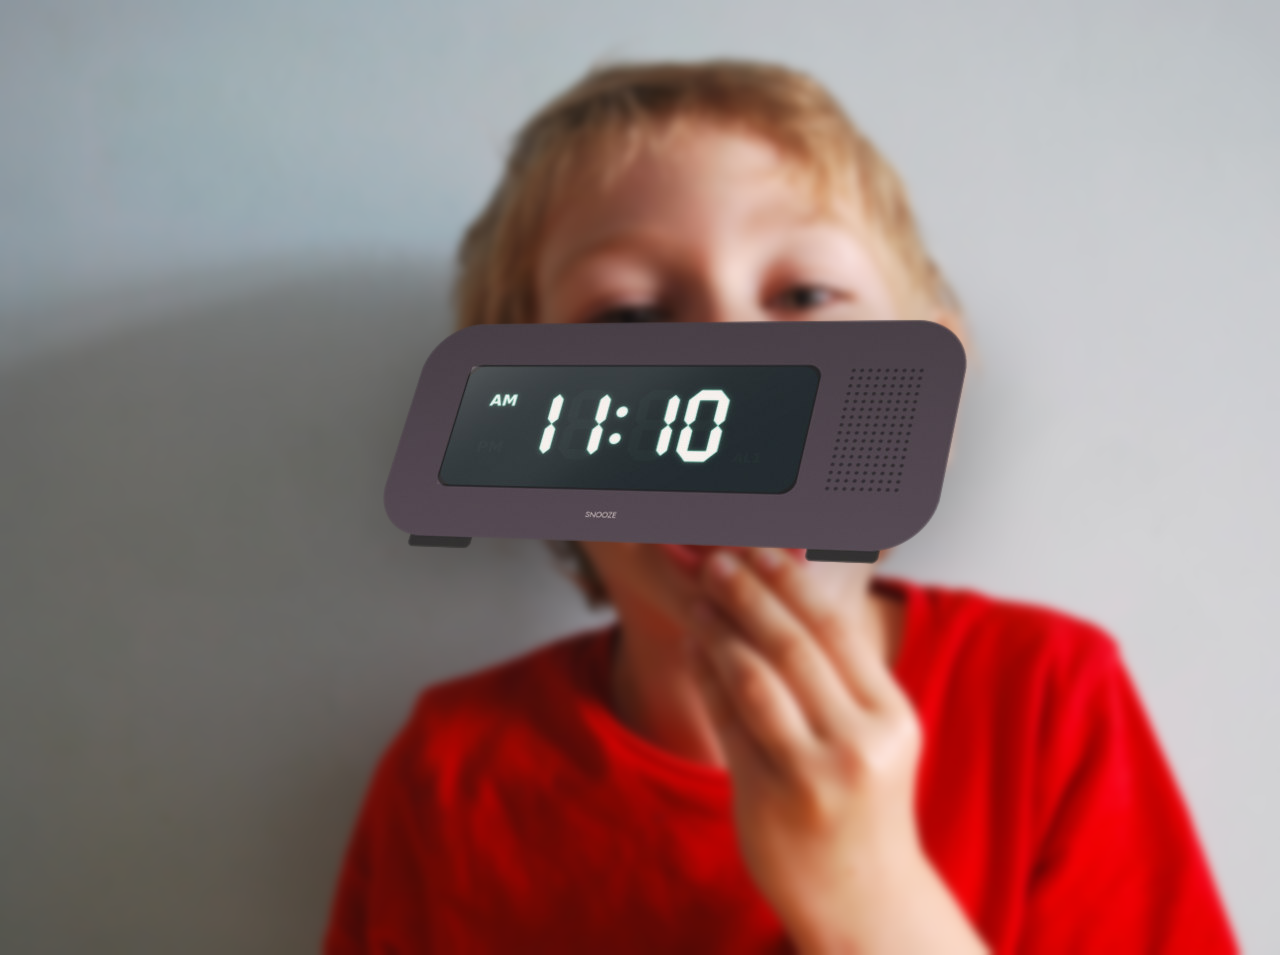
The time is **11:10**
